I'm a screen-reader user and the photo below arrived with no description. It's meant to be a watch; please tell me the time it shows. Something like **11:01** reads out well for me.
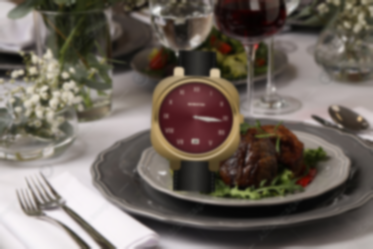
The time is **3:16**
